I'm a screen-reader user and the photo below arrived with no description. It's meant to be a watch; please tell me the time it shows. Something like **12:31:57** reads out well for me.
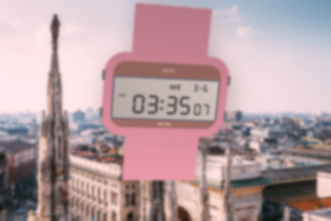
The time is **3:35:07**
